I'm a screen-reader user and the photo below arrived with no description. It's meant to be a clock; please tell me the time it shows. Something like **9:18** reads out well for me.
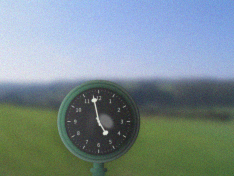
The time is **4:58**
